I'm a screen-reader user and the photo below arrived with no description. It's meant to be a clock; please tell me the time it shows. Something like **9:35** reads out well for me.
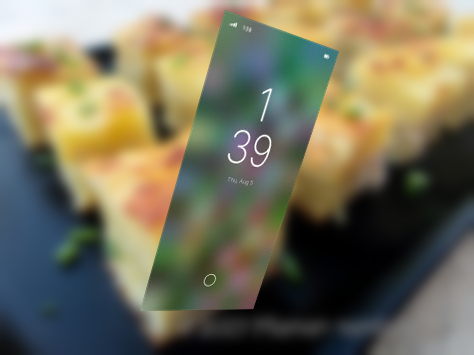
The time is **1:39**
